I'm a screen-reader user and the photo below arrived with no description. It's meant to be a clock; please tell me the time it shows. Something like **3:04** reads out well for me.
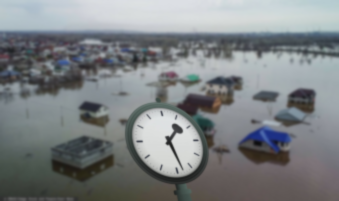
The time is **1:28**
